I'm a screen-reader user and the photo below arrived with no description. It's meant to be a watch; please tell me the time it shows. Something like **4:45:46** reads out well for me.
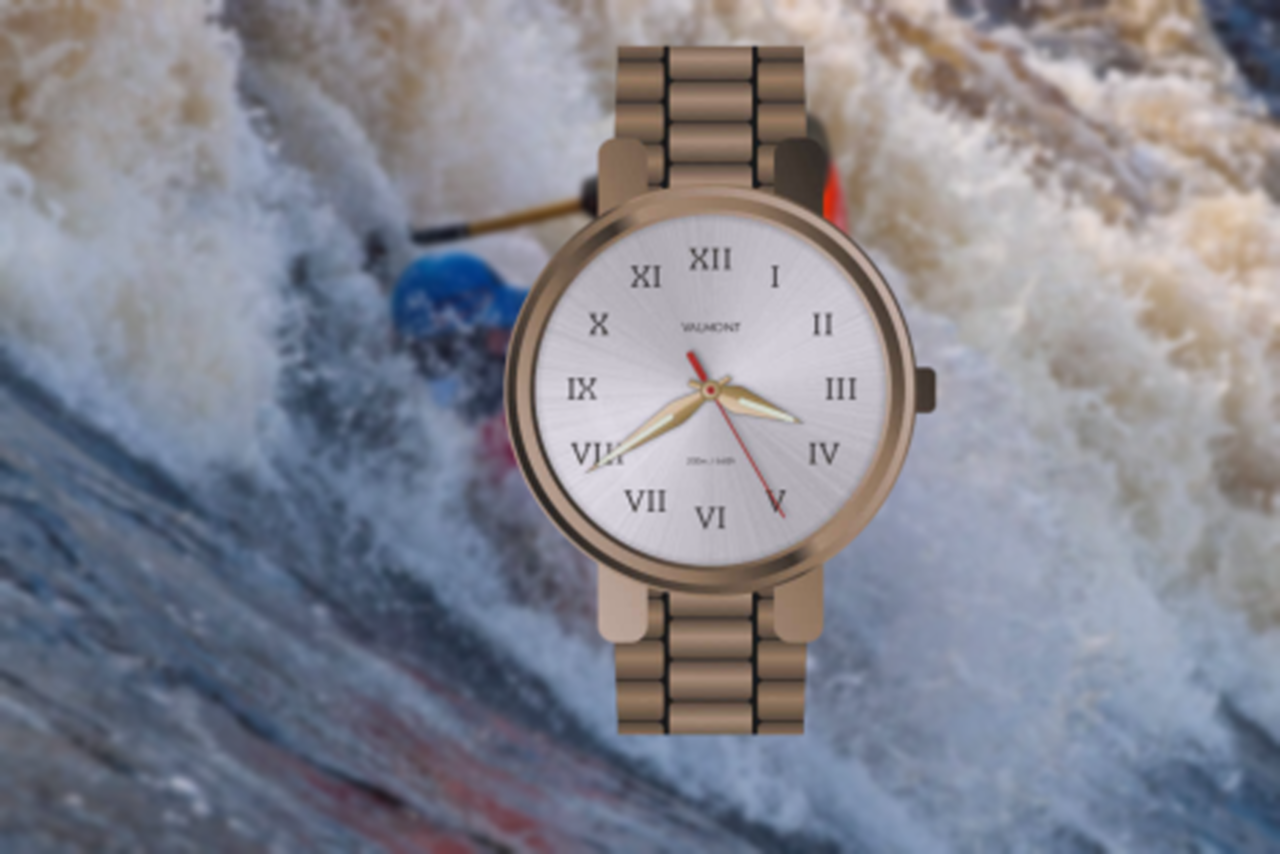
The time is **3:39:25**
